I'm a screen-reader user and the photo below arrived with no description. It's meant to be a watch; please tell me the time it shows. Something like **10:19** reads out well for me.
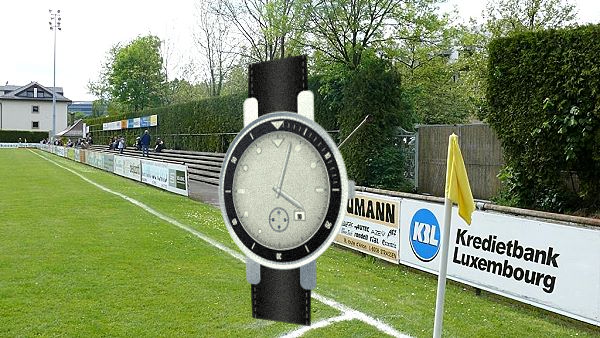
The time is **4:03**
